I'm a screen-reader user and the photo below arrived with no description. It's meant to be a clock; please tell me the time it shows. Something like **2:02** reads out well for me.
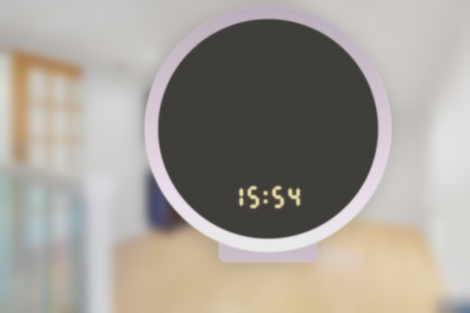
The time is **15:54**
